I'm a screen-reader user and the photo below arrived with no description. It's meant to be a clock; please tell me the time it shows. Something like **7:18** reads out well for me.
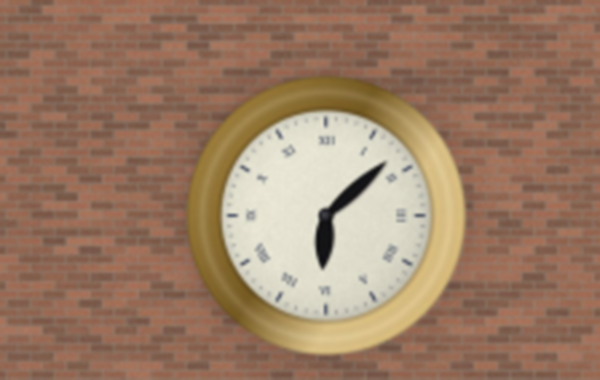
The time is **6:08**
